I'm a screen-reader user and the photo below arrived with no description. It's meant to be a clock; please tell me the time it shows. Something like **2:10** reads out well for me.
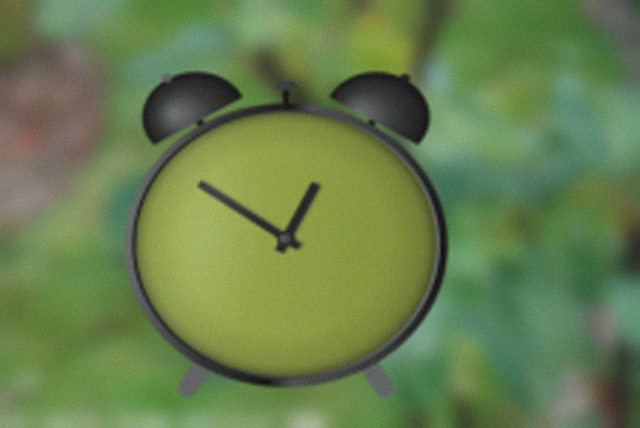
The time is **12:51**
